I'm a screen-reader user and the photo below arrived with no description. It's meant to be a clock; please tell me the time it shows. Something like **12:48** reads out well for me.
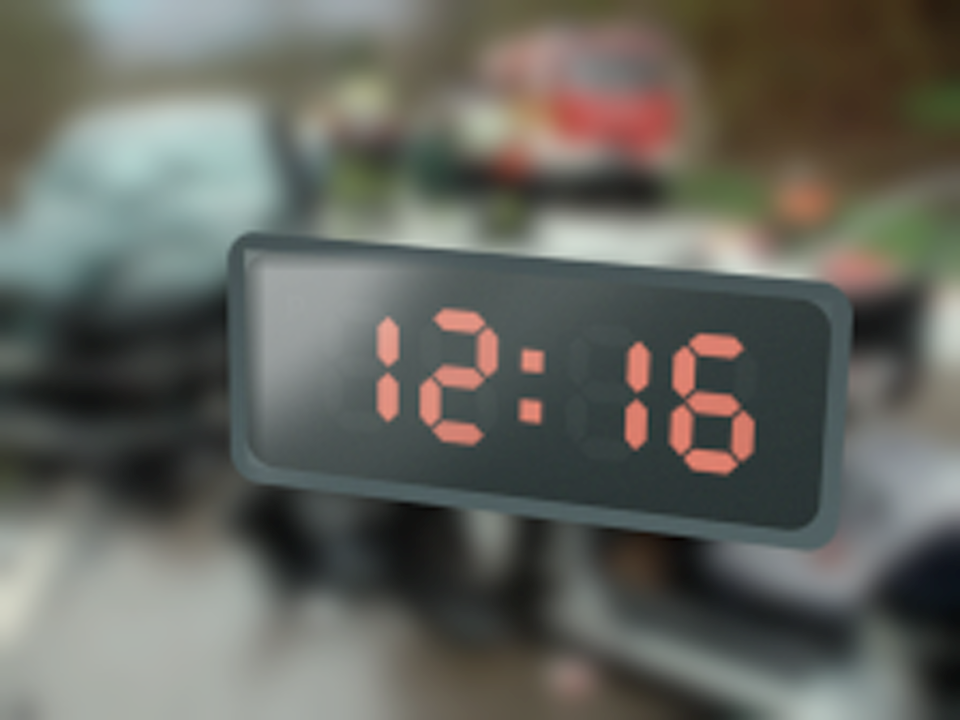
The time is **12:16**
